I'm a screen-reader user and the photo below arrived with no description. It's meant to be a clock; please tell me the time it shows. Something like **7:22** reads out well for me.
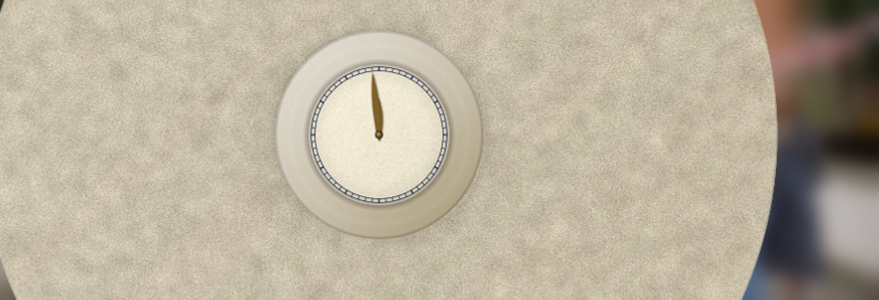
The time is **11:59**
